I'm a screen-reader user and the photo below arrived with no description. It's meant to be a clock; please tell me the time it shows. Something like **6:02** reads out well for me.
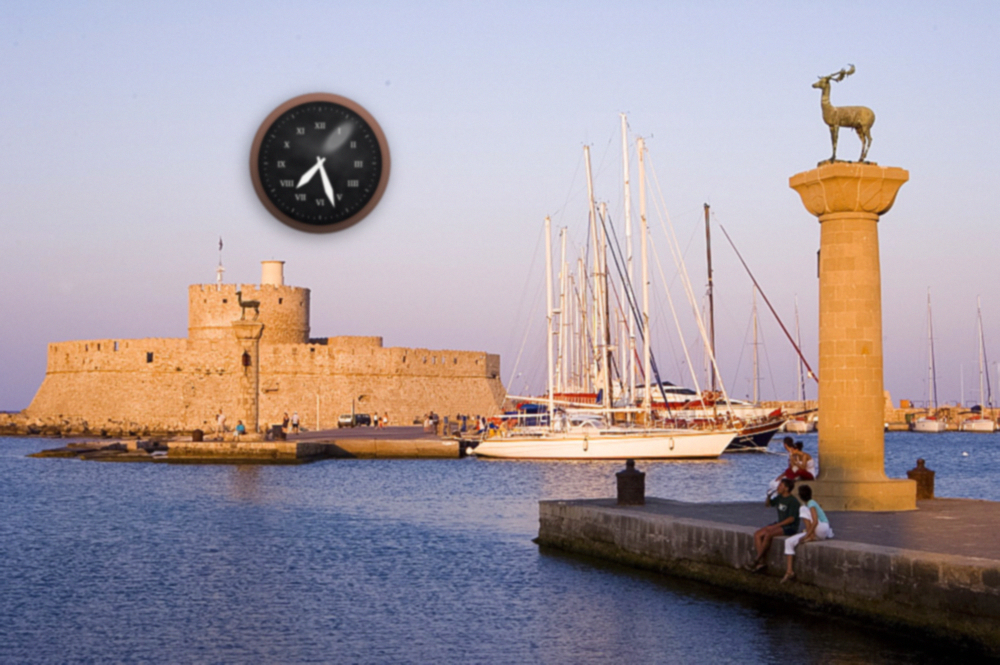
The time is **7:27**
